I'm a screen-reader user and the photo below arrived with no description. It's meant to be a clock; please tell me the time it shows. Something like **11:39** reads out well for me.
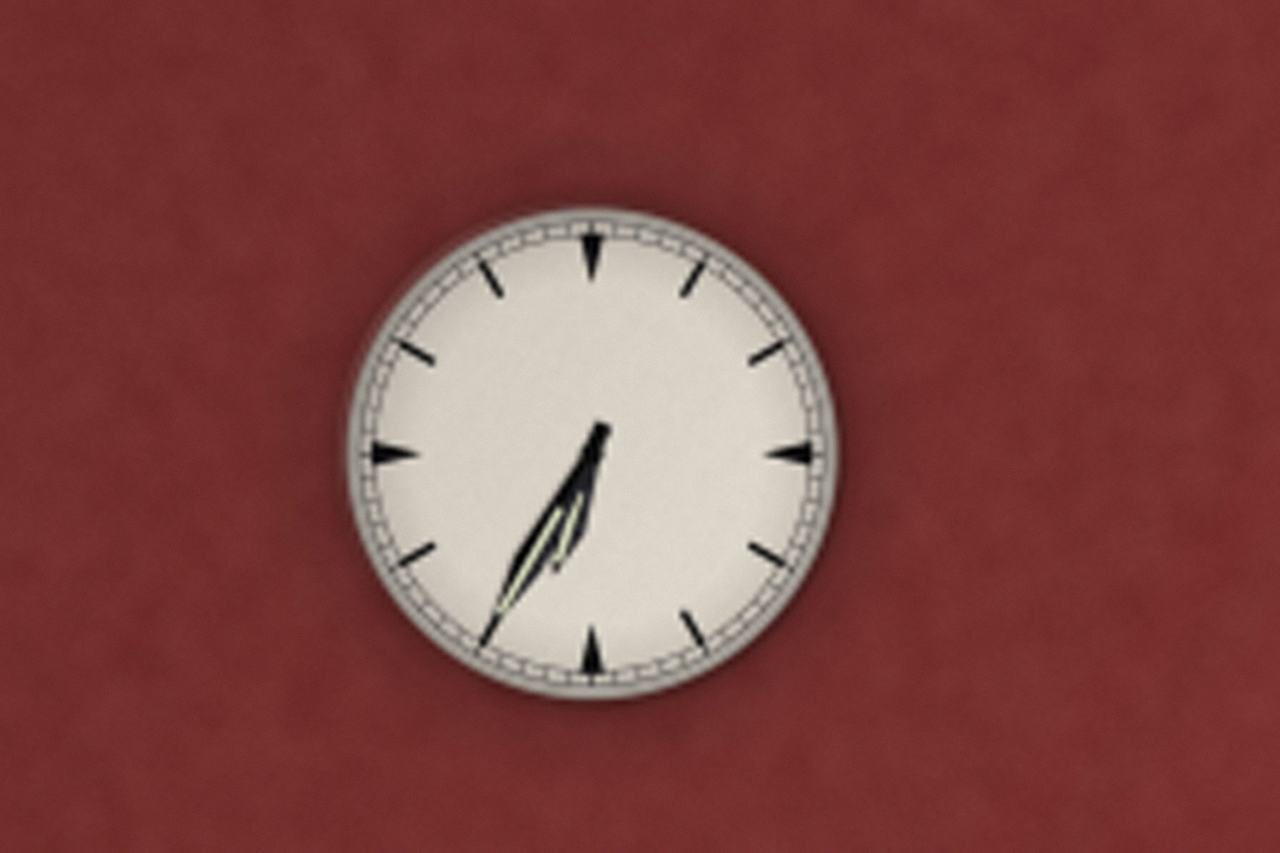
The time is **6:35**
